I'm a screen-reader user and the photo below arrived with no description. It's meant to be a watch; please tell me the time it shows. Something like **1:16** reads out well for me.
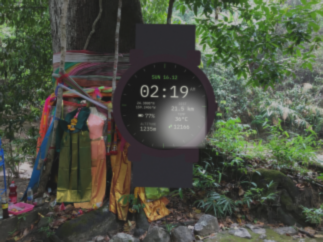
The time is **2:19**
